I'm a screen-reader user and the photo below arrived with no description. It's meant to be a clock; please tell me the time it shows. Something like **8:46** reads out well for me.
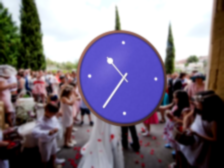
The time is **10:36**
